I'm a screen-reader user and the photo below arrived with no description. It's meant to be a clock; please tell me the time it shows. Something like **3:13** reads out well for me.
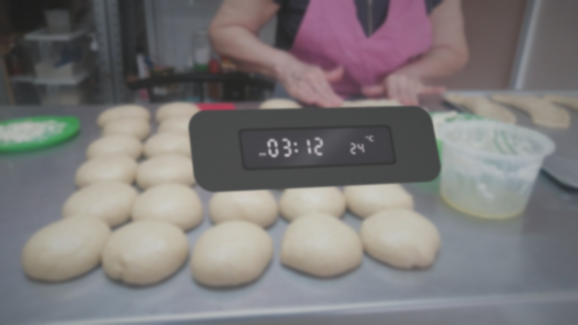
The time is **3:12**
